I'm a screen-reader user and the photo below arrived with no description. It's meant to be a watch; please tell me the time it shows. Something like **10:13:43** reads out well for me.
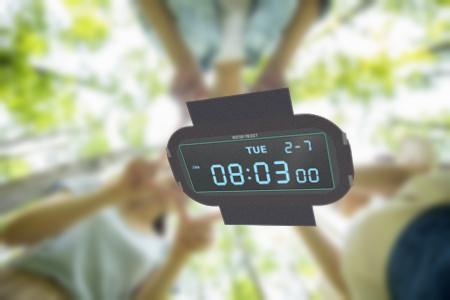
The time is **8:03:00**
